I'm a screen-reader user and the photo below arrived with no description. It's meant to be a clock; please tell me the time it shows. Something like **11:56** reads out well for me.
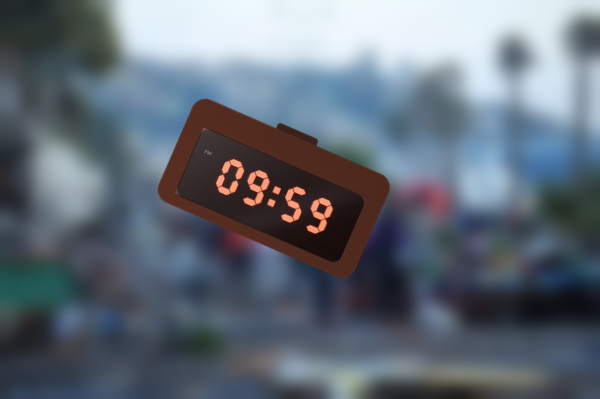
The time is **9:59**
